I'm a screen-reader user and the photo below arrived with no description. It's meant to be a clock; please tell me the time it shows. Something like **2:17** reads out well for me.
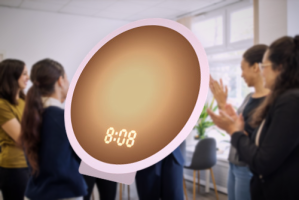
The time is **8:08**
